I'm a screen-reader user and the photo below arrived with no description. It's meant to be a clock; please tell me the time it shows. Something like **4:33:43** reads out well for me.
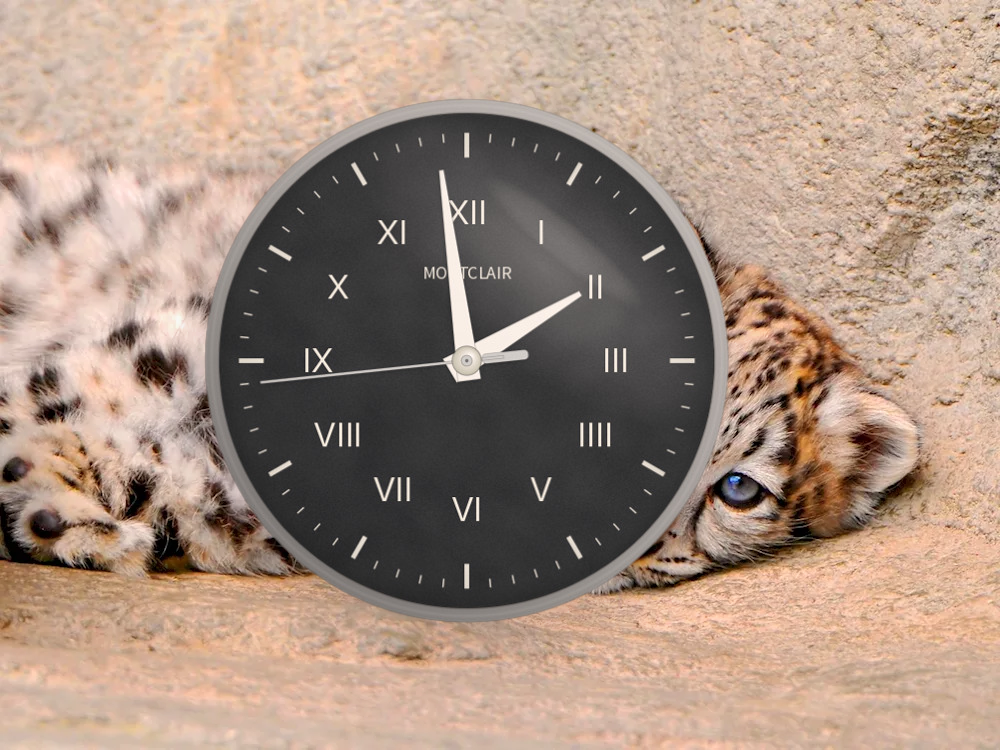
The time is **1:58:44**
